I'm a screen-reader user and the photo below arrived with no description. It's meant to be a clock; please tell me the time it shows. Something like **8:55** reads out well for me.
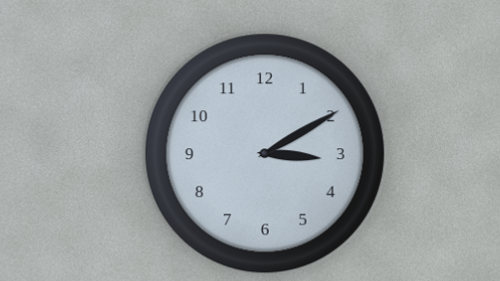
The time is **3:10**
